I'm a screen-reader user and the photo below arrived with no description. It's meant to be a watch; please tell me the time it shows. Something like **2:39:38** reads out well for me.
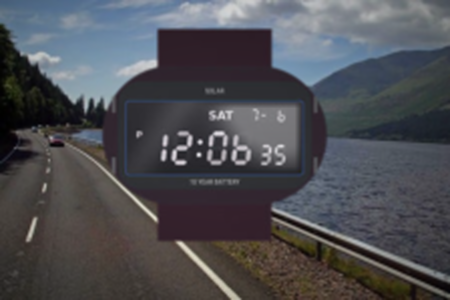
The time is **12:06:35**
